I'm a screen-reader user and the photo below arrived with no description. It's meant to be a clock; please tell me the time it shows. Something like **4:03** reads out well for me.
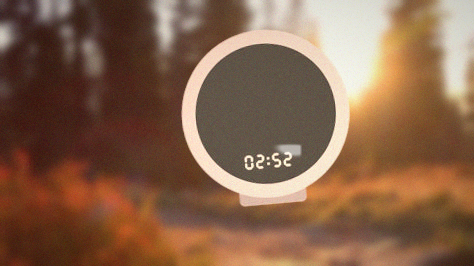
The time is **2:52**
